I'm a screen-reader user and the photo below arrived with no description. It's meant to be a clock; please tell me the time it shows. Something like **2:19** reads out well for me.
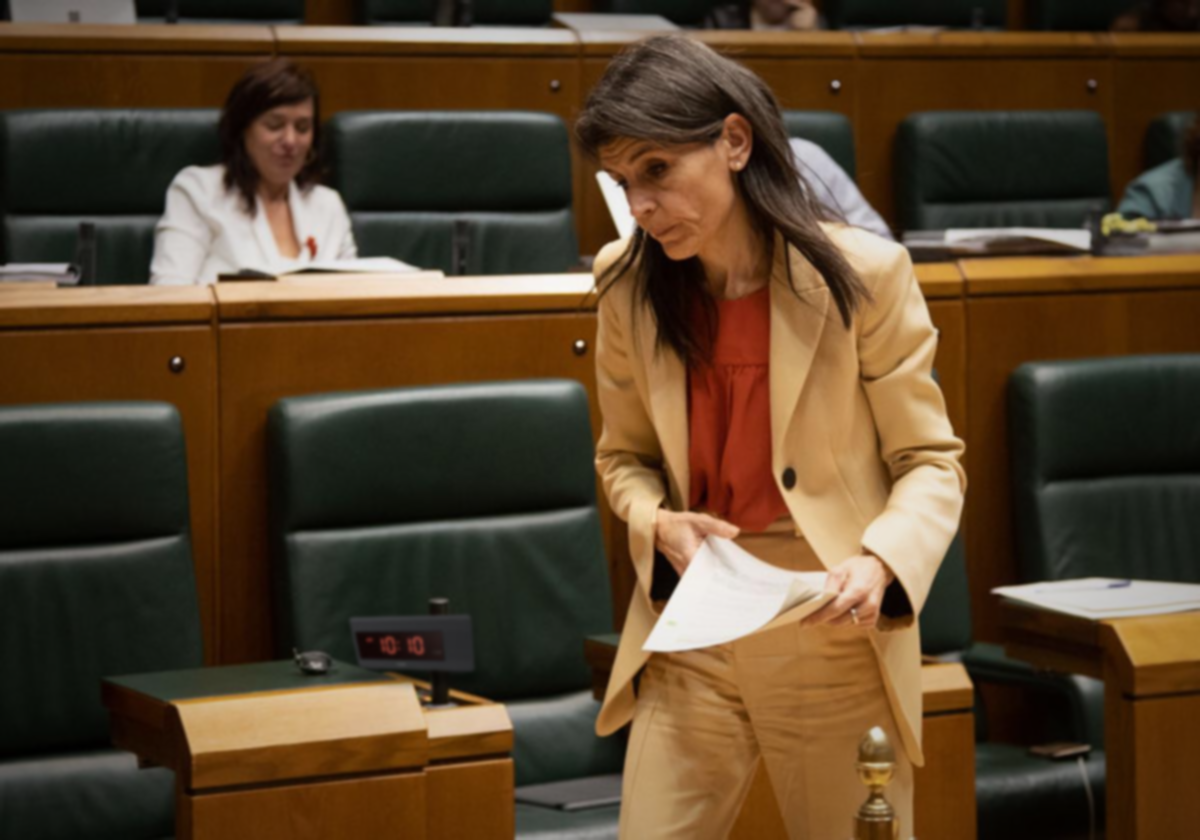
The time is **10:10**
